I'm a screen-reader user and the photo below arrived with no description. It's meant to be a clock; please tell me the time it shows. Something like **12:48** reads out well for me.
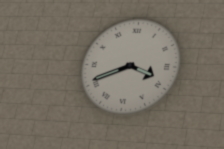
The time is **3:41**
